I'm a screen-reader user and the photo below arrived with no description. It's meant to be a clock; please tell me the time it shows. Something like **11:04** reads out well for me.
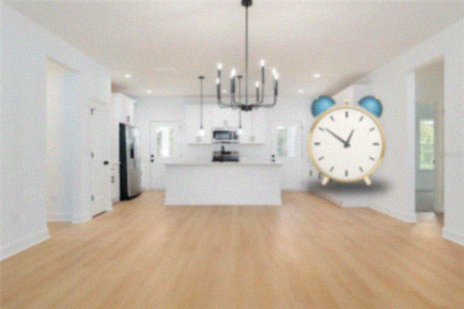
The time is **12:51**
